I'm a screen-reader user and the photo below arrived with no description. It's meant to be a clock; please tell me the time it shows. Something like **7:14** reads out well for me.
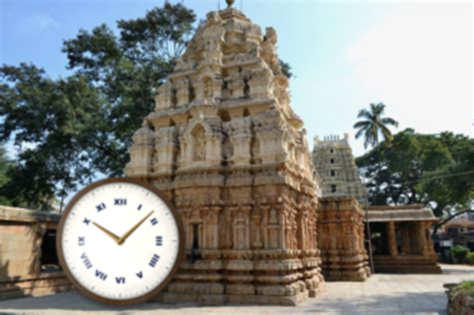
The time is **10:08**
